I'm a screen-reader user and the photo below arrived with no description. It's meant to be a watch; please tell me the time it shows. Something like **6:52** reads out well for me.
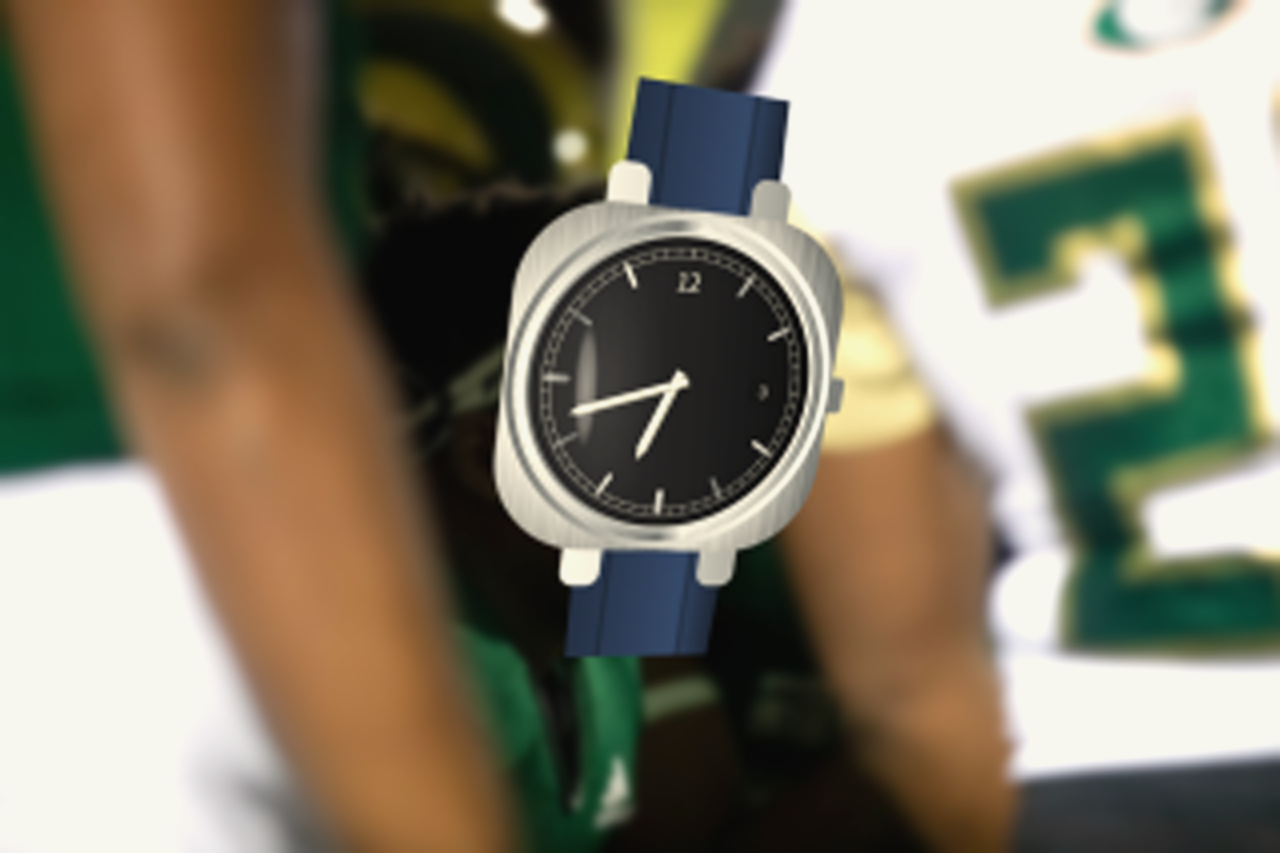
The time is **6:42**
